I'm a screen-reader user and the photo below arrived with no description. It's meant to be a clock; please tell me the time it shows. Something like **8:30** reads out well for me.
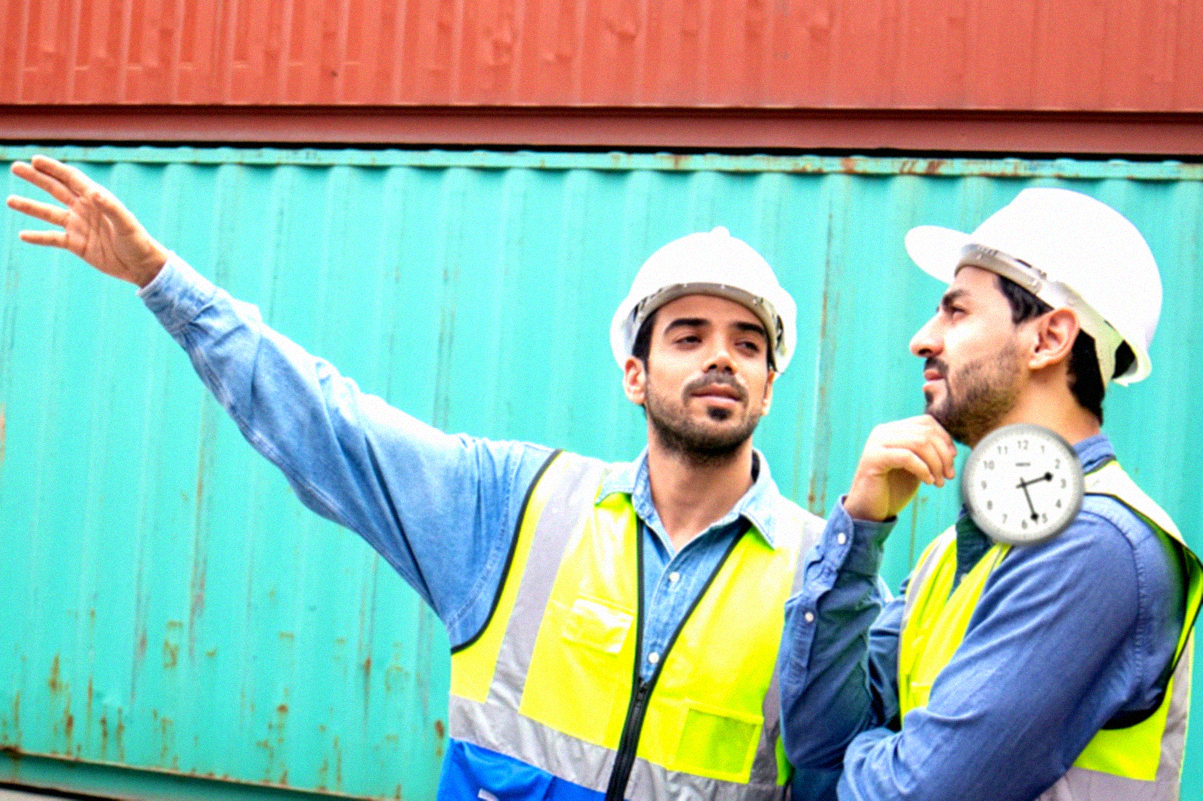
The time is **2:27**
